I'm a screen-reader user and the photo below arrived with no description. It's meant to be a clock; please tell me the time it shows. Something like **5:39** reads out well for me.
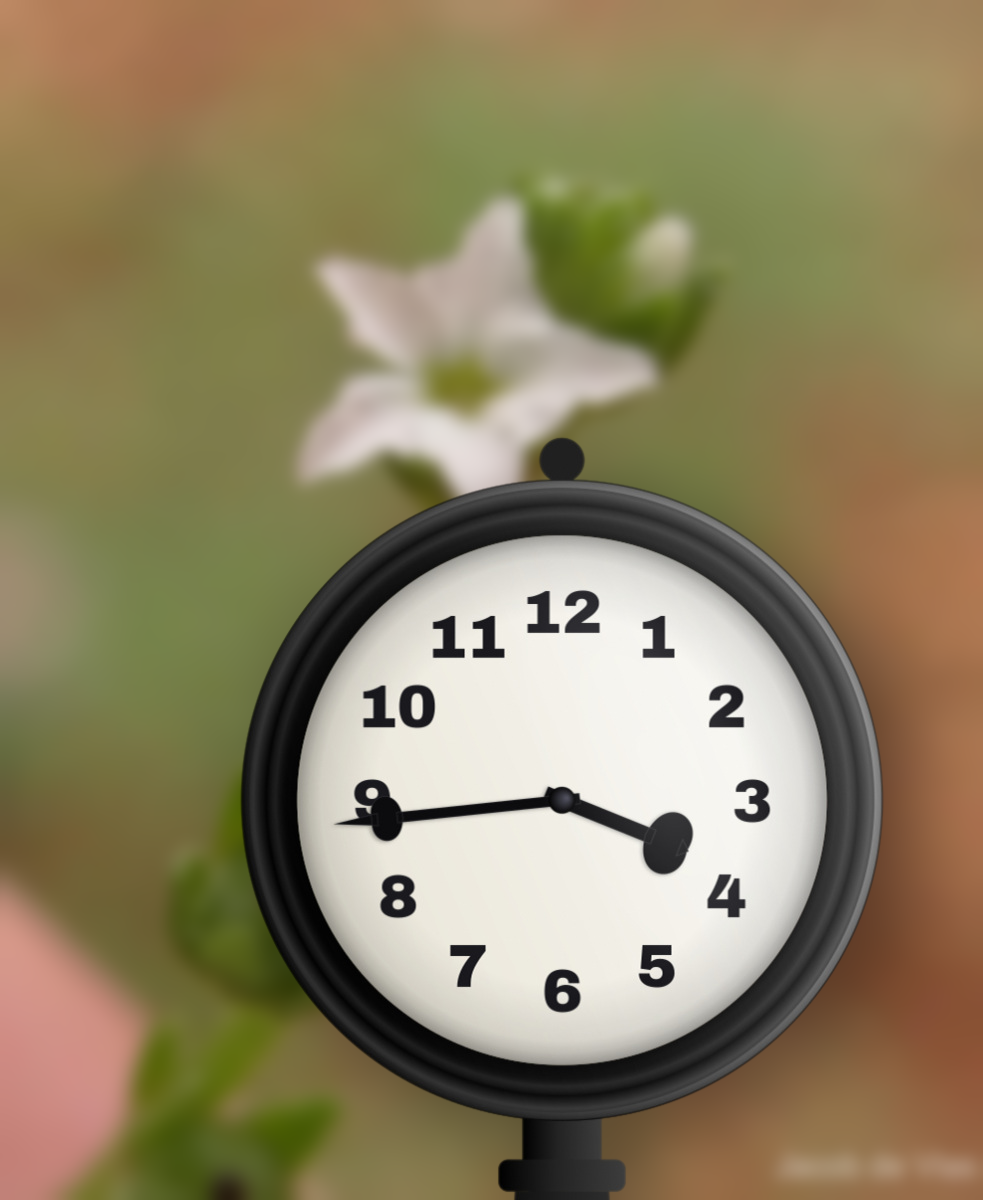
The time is **3:44**
